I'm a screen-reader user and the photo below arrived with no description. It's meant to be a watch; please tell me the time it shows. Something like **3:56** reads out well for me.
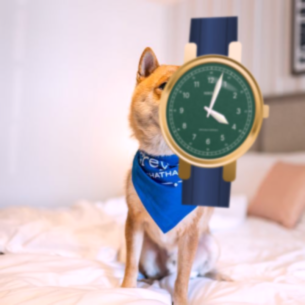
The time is **4:03**
